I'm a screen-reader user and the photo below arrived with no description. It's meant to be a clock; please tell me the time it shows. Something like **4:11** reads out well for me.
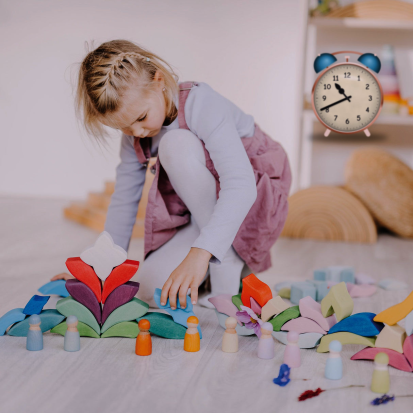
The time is **10:41**
